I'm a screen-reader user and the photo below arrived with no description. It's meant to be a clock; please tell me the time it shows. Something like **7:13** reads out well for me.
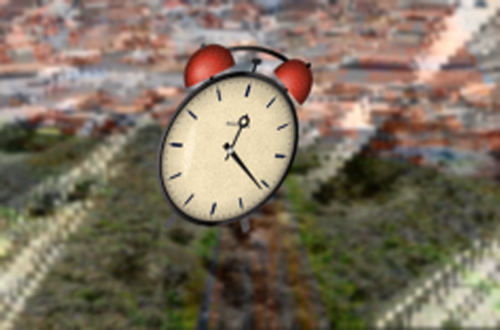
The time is **12:21**
